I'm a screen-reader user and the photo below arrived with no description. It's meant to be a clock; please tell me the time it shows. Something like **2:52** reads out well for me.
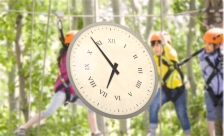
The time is **6:54**
